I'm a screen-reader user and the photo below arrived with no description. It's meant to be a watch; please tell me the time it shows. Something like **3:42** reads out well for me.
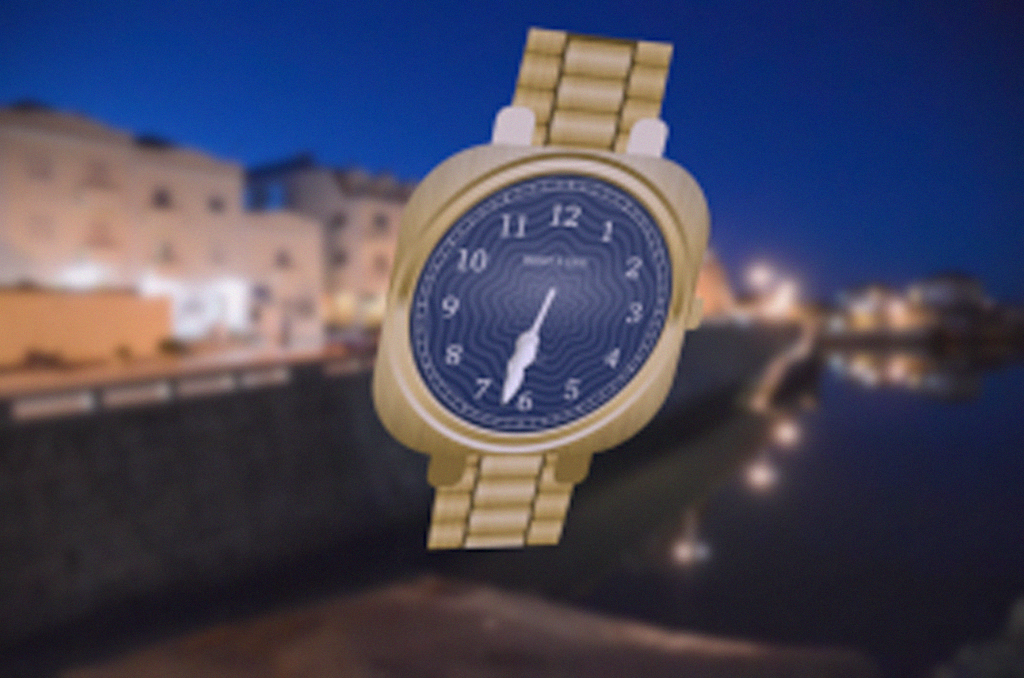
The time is **6:32**
